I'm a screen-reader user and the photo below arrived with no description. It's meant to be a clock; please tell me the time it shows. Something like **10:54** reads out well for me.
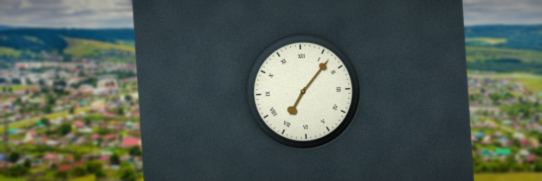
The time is **7:07**
